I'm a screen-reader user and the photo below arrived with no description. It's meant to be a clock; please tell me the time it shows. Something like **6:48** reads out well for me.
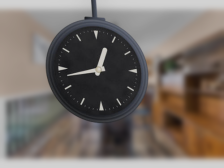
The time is **12:43**
